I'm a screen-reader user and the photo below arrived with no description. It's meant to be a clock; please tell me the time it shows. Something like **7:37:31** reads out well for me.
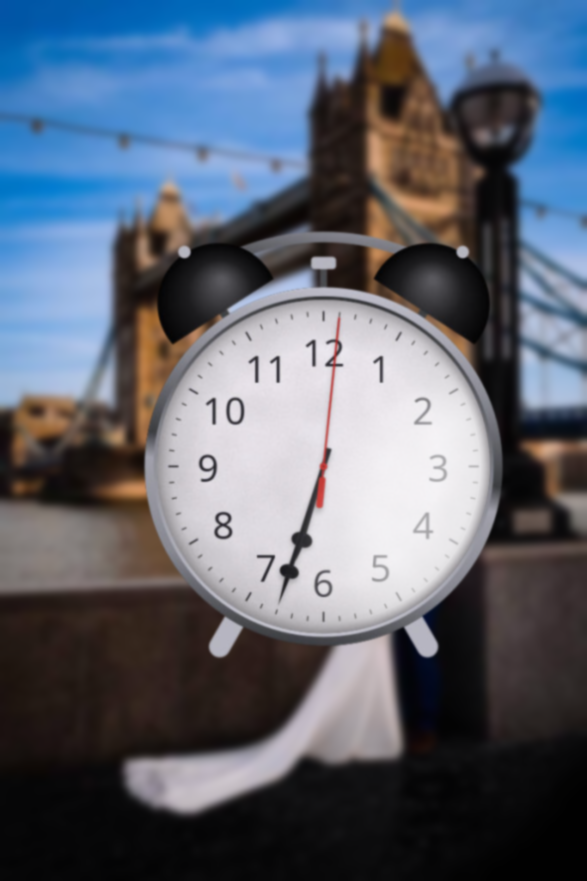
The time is **6:33:01**
